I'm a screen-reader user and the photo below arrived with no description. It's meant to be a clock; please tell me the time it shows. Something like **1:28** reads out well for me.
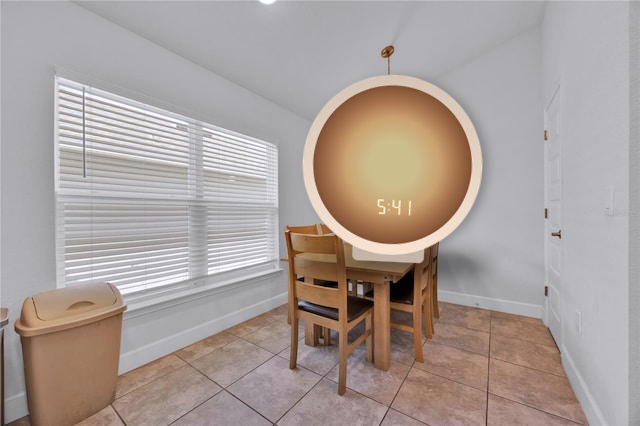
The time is **5:41**
